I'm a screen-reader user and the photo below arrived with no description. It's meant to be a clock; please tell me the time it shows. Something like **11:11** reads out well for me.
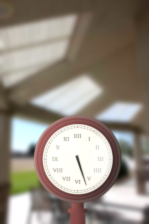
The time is **5:27**
